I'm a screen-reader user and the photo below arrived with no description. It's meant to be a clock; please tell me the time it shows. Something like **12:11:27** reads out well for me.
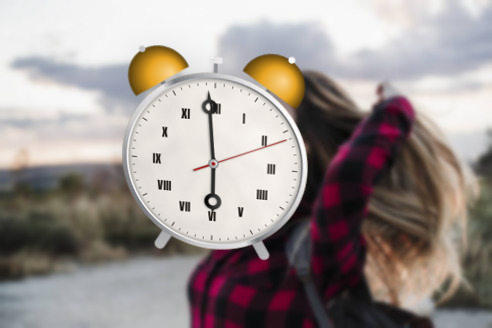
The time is **5:59:11**
